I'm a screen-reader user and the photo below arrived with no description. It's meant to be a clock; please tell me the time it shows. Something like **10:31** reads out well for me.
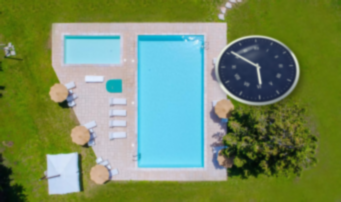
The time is **5:51**
